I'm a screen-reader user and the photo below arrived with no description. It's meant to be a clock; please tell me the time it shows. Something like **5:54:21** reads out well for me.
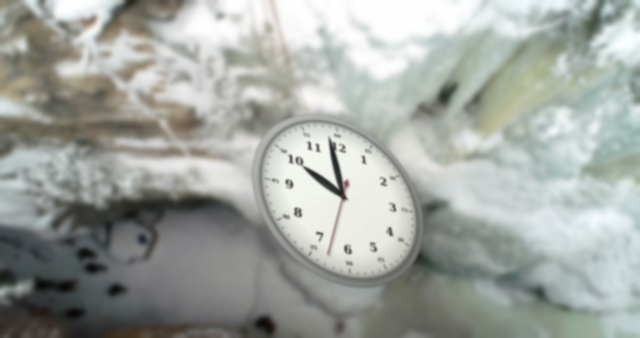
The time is **9:58:33**
